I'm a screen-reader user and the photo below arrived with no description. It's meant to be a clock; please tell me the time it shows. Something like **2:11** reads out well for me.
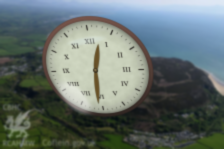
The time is **12:31**
